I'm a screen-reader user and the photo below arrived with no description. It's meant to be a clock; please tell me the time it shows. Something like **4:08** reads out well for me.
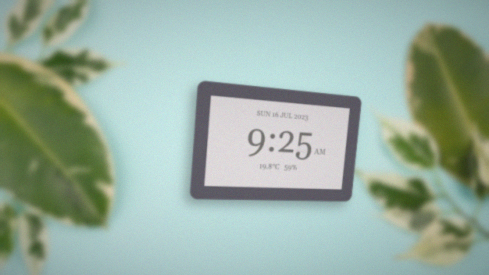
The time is **9:25**
